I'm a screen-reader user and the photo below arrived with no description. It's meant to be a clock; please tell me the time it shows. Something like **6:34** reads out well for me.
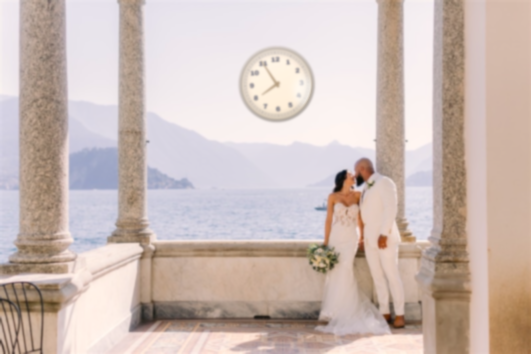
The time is **7:55**
